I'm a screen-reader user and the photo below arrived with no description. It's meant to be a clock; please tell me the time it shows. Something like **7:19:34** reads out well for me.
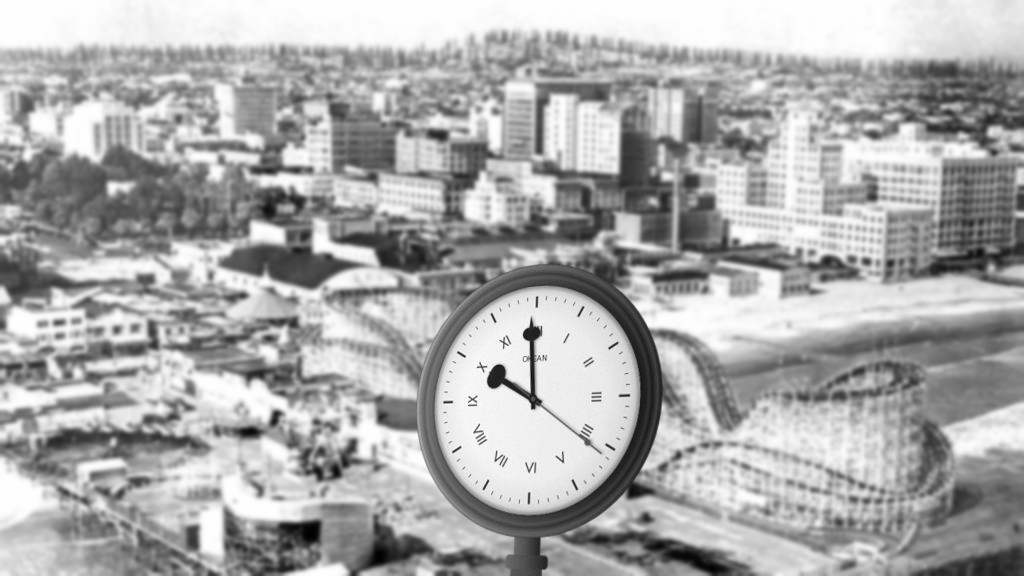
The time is **9:59:21**
